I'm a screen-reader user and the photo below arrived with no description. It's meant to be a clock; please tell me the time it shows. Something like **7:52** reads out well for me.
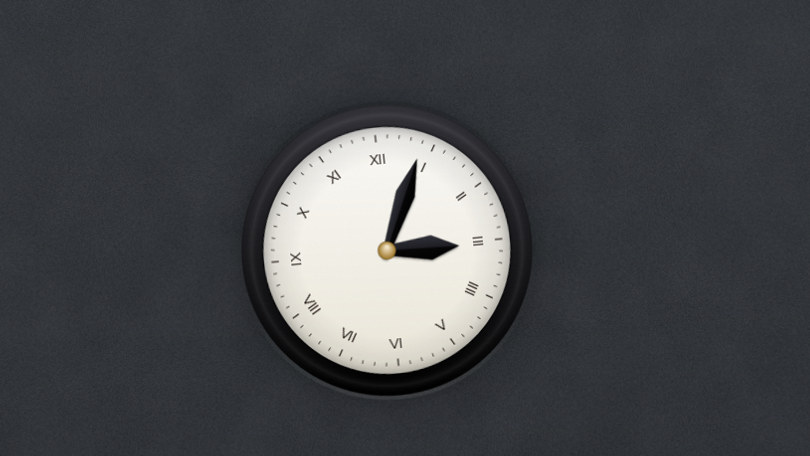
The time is **3:04**
